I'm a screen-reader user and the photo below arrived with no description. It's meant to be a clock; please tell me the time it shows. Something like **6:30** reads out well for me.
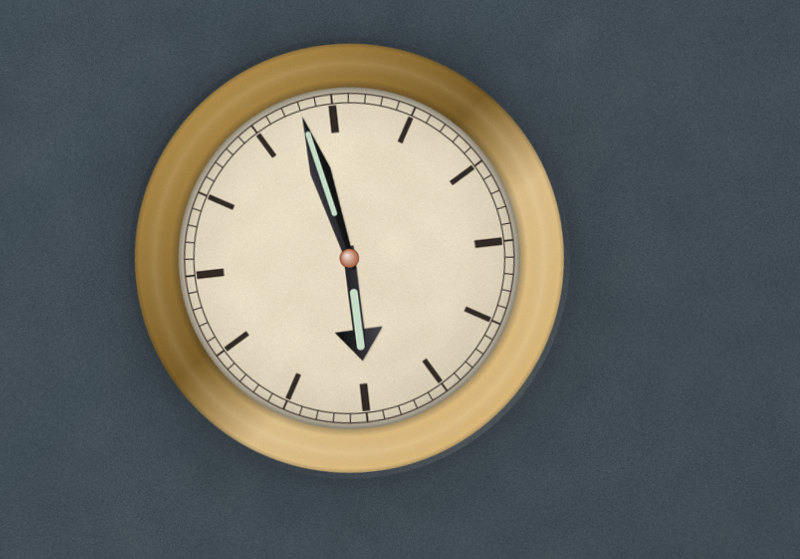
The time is **5:58**
